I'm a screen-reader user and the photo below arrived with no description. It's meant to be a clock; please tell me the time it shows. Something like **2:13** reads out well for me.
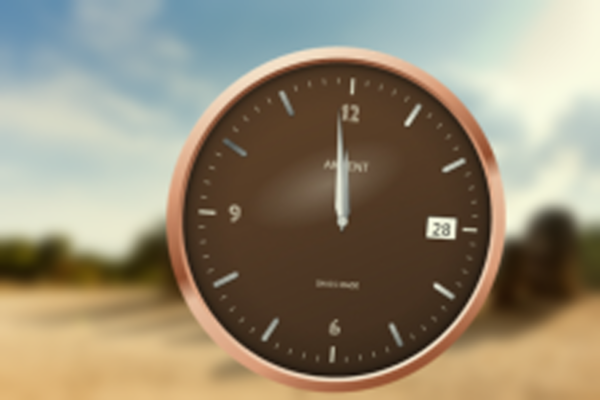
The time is **11:59**
